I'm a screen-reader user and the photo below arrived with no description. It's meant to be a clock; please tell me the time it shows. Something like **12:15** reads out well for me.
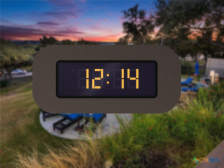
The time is **12:14**
